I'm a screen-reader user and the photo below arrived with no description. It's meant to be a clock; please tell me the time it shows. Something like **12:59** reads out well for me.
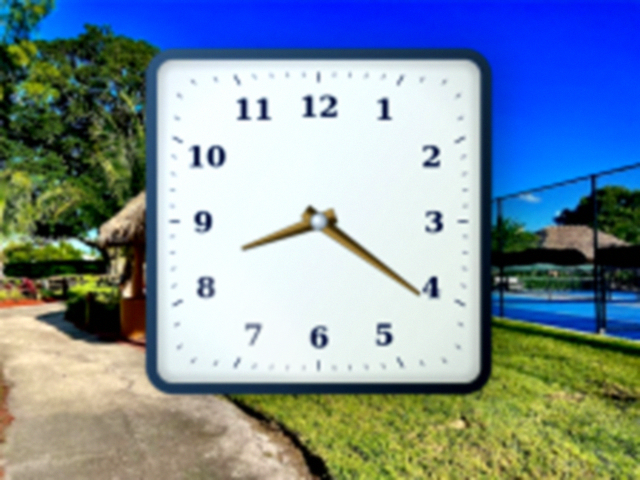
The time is **8:21**
